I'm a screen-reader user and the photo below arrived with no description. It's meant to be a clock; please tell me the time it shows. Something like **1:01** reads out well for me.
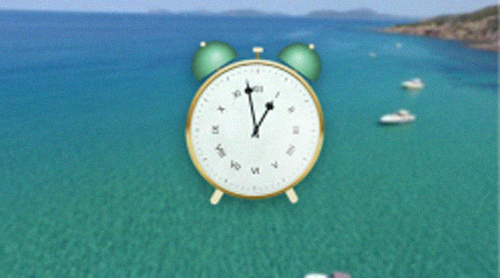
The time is **12:58**
